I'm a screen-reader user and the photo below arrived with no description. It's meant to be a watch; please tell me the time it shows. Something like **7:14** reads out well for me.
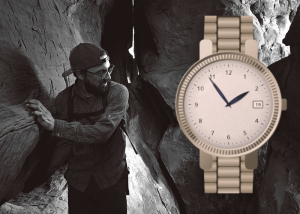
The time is **1:54**
